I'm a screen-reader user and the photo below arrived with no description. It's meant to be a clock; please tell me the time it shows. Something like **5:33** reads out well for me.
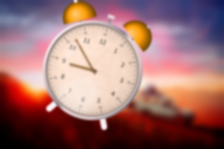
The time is **8:52**
